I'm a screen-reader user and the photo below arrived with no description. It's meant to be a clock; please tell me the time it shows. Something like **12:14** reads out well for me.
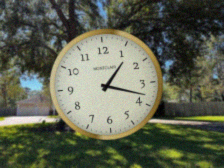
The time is **1:18**
